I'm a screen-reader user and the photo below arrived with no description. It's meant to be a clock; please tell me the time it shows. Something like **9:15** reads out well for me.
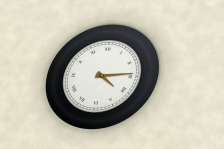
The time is **4:14**
